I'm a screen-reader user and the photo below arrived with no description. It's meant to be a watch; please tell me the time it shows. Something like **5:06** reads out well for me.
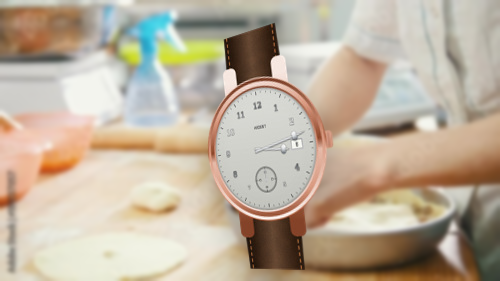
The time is **3:13**
